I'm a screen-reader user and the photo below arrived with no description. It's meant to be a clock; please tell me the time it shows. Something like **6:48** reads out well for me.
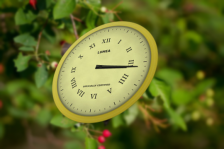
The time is **3:16**
